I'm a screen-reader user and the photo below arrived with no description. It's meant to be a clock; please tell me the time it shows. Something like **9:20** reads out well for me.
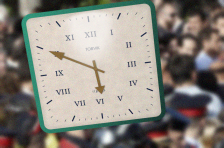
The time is **5:50**
